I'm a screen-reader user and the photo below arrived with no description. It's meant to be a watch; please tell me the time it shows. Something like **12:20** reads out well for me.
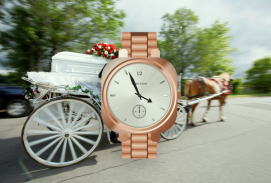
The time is **3:56**
